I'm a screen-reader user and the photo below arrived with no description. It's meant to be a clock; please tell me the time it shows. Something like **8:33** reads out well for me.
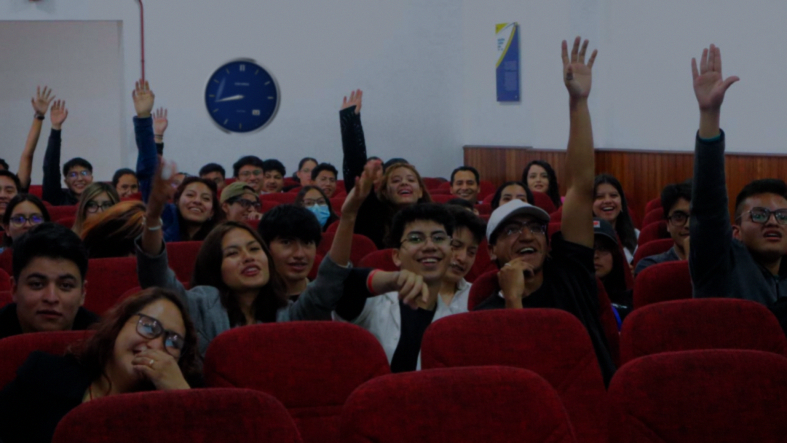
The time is **8:43**
